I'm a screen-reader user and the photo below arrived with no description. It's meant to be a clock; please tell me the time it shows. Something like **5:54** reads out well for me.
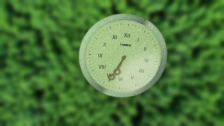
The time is **6:34**
